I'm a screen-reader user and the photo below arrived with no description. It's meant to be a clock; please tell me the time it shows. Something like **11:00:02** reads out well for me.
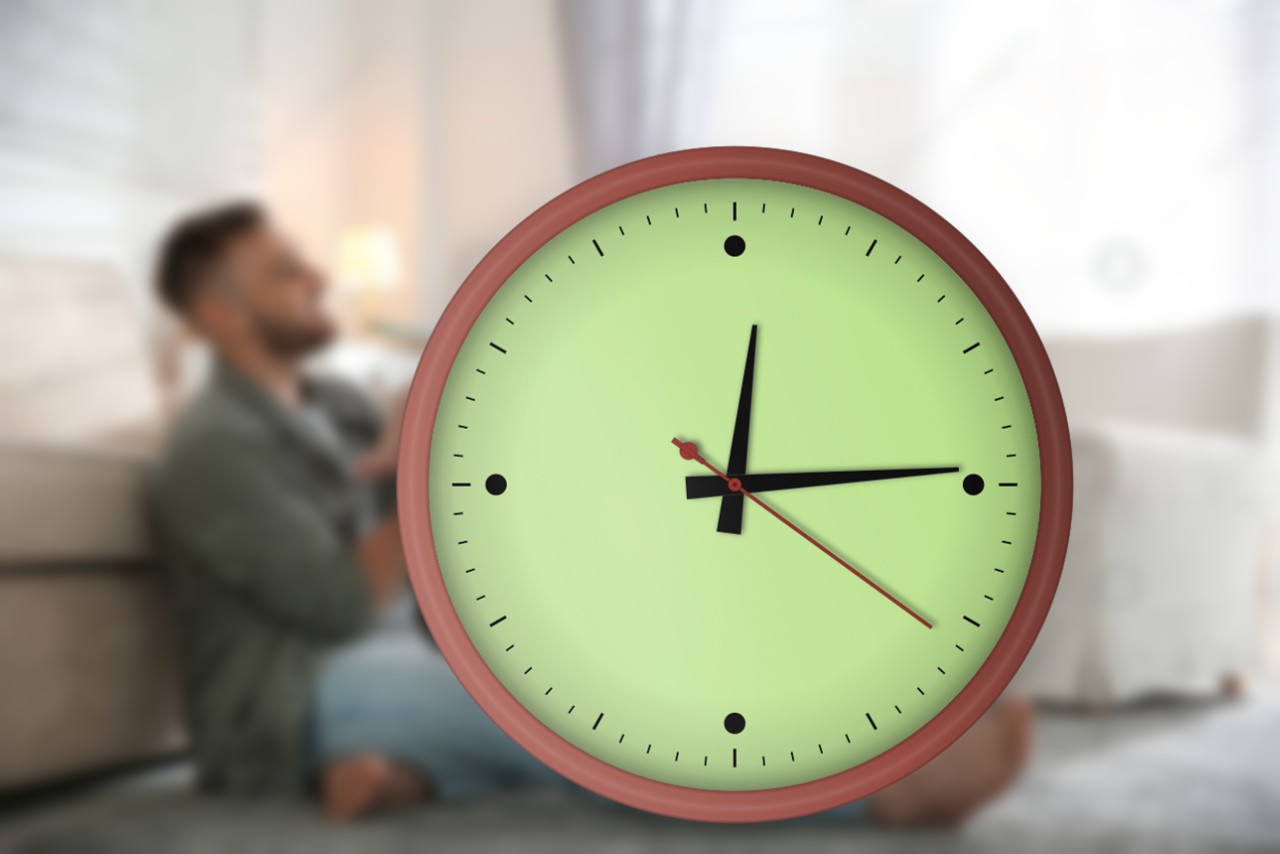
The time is **12:14:21**
